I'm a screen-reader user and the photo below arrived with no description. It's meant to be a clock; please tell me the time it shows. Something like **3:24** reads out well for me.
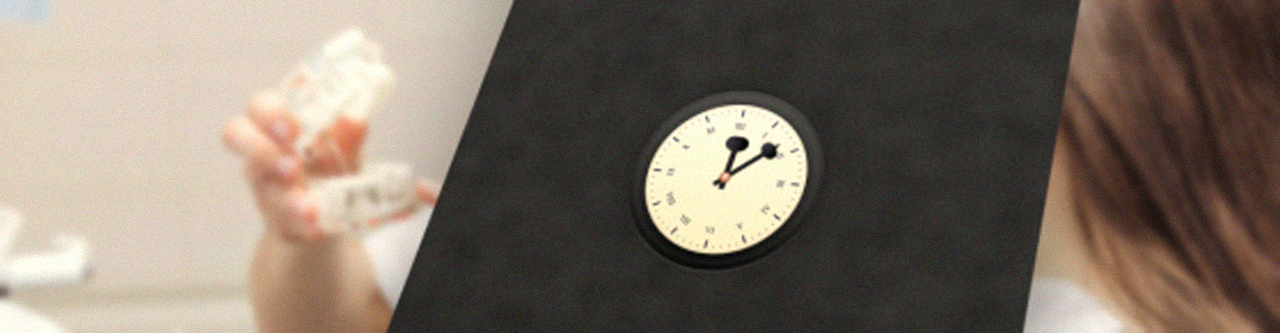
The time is **12:08**
